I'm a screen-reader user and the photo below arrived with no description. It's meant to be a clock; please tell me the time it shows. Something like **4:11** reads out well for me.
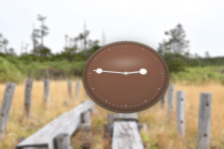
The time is **2:46**
